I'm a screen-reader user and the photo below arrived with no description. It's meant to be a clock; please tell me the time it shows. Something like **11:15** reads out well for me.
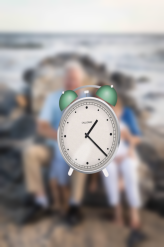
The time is **1:22**
